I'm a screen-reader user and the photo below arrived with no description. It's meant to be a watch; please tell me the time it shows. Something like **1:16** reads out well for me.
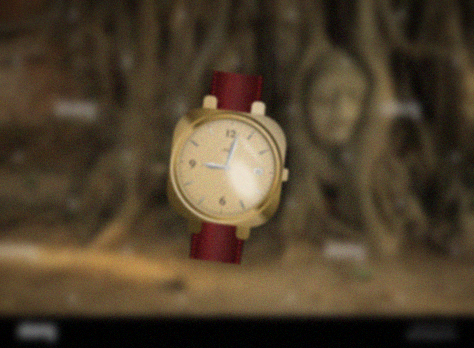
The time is **9:02**
